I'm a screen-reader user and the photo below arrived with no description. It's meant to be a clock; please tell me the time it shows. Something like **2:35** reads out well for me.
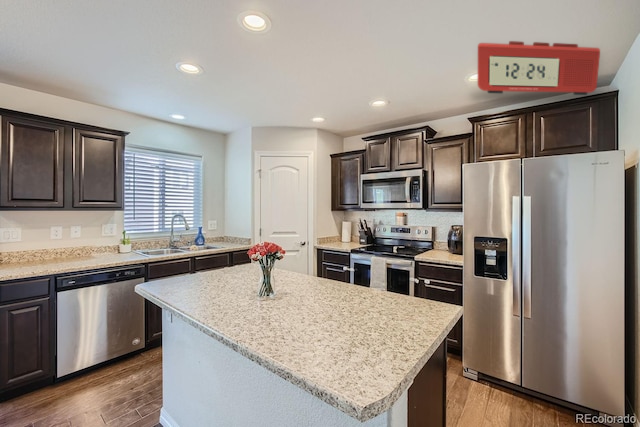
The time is **12:24**
